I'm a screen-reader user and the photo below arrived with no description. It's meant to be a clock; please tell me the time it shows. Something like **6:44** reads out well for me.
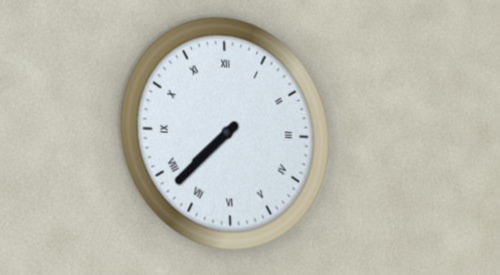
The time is **7:38**
